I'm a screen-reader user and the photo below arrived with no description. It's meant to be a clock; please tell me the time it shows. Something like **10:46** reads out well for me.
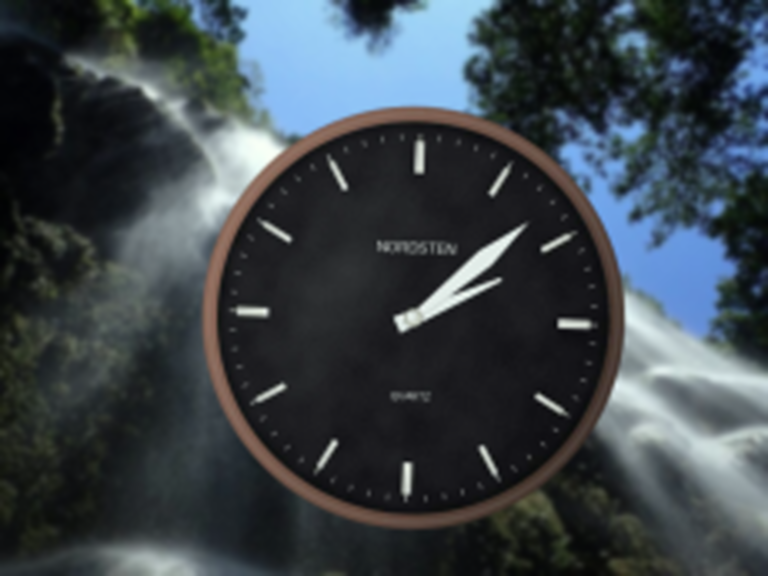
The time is **2:08**
